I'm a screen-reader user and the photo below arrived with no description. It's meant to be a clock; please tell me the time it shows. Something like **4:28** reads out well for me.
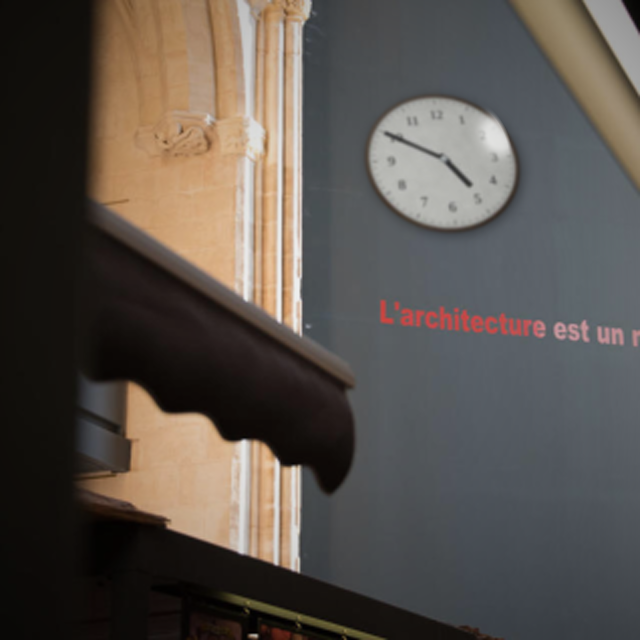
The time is **4:50**
